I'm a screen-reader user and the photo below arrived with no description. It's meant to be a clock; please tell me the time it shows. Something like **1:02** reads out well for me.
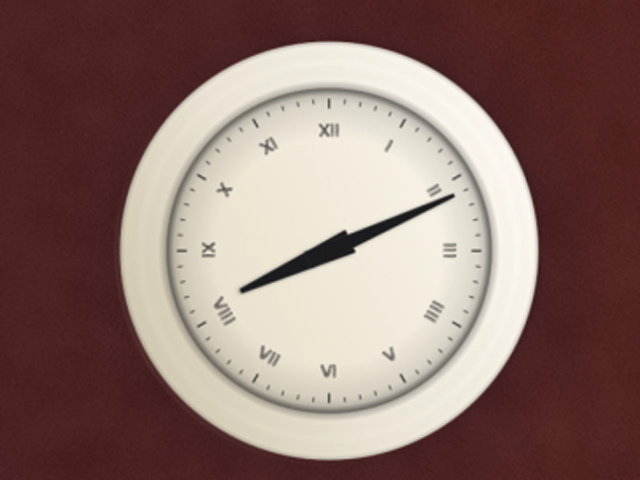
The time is **8:11**
